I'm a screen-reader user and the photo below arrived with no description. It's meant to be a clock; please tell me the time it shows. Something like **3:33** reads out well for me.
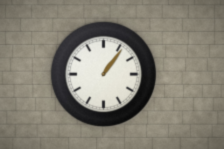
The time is **1:06**
